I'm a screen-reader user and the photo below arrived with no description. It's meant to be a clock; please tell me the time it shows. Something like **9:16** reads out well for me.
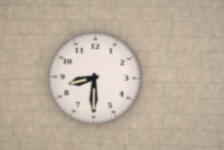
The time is **8:30**
